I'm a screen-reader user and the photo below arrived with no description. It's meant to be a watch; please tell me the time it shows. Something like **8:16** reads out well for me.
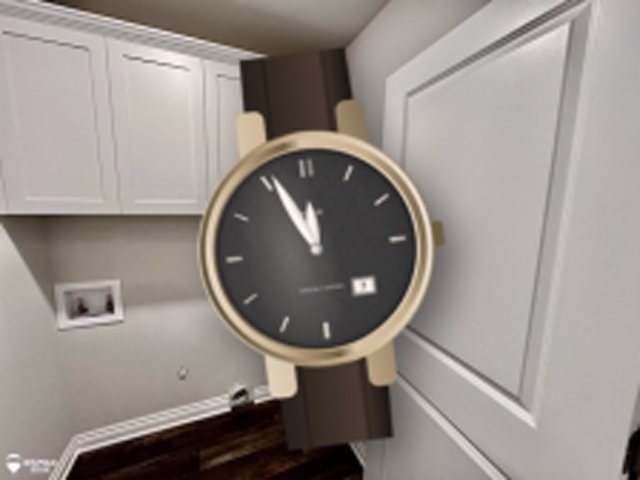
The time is **11:56**
